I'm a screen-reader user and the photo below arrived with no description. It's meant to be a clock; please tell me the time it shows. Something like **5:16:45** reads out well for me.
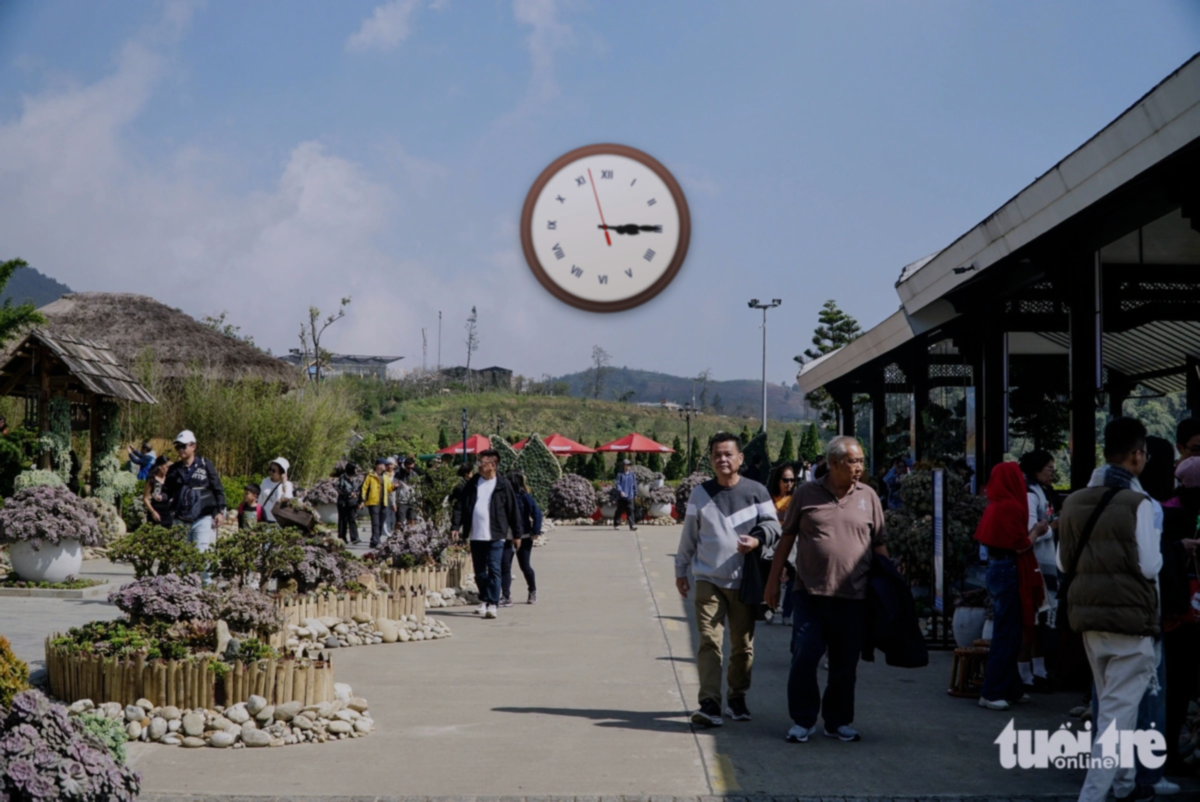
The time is **3:14:57**
